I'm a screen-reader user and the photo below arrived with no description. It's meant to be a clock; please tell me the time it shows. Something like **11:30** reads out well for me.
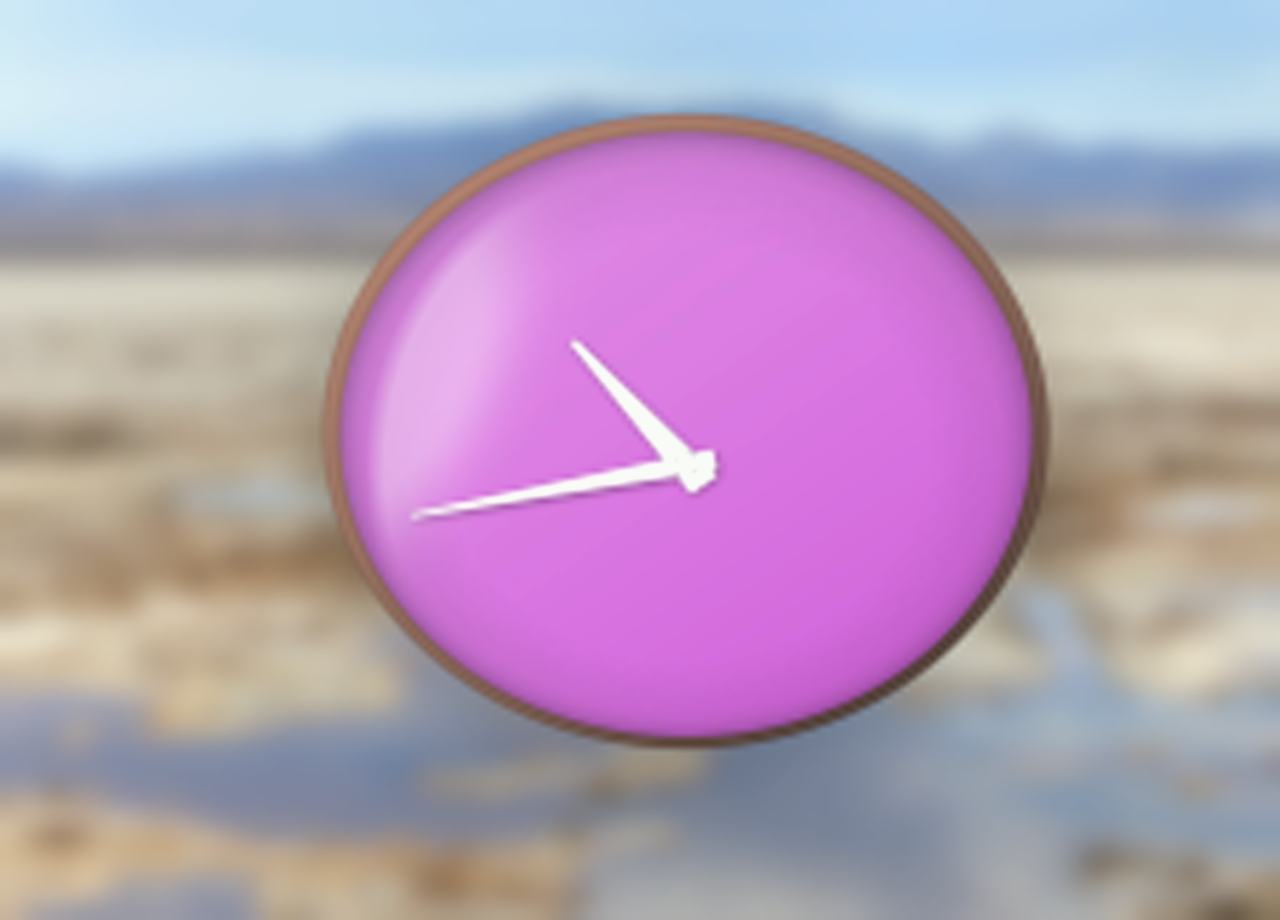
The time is **10:43**
